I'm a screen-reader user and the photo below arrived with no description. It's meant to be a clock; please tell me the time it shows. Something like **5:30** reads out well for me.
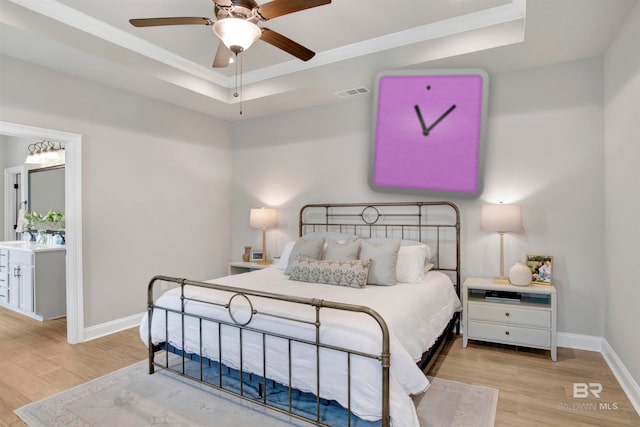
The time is **11:08**
